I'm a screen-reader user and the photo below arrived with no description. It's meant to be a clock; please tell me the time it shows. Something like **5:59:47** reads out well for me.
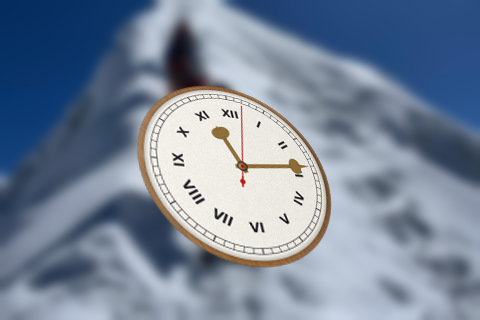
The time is **11:14:02**
